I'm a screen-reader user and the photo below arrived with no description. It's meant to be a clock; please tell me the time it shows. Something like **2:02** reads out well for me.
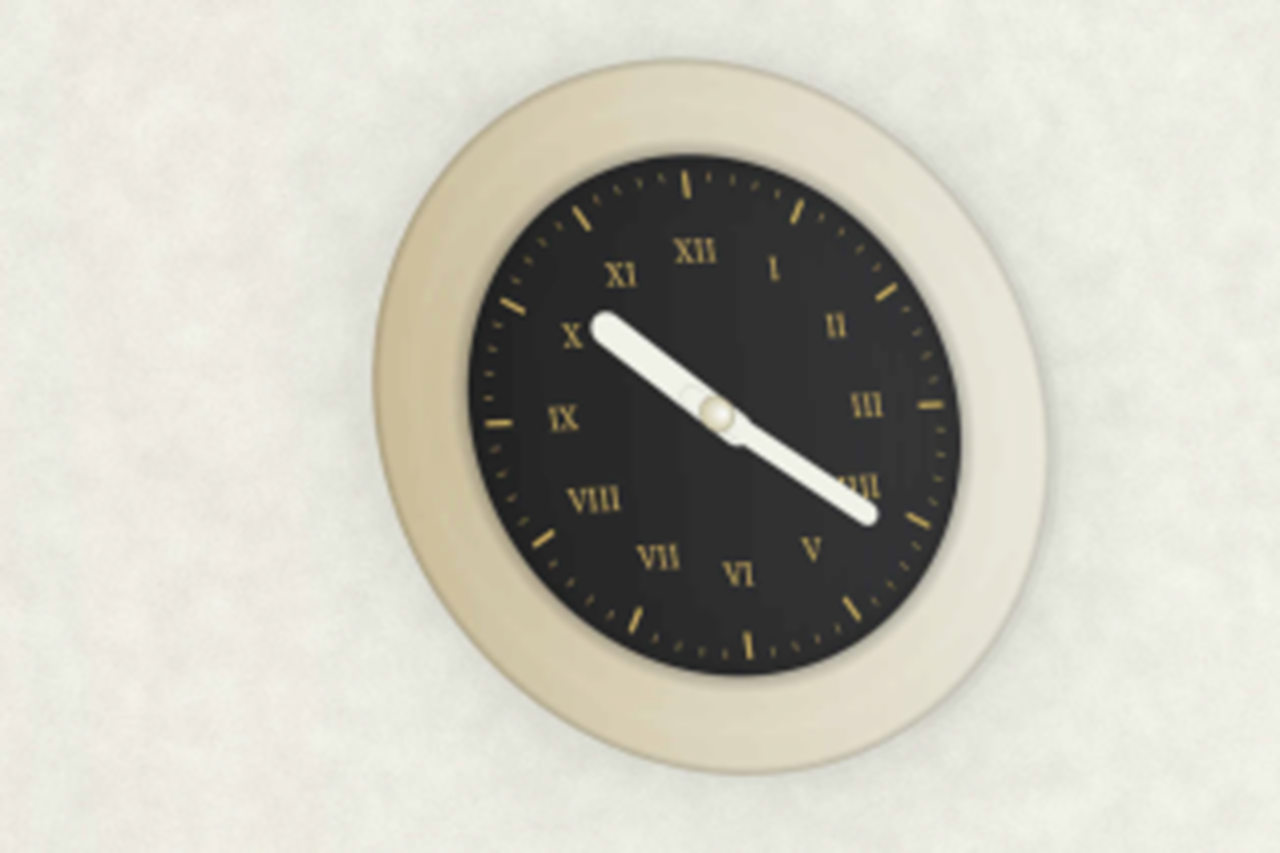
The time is **10:21**
